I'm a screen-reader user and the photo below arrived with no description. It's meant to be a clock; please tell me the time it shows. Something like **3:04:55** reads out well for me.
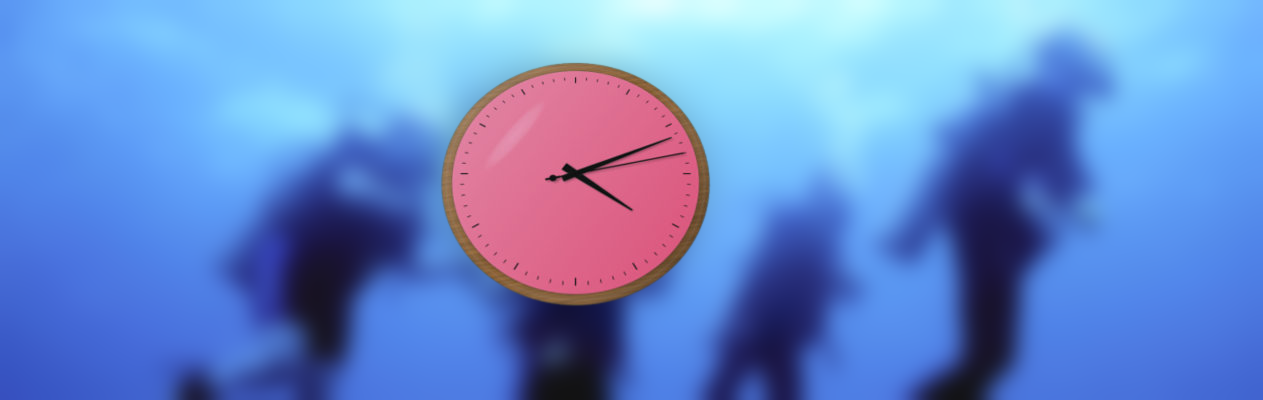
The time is **4:11:13**
